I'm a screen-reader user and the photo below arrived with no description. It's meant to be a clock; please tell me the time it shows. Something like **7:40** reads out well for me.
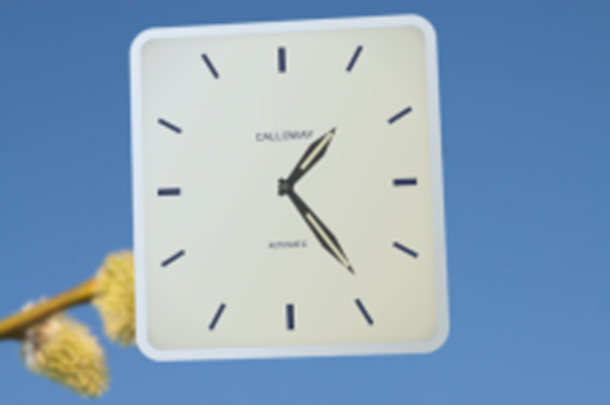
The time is **1:24**
